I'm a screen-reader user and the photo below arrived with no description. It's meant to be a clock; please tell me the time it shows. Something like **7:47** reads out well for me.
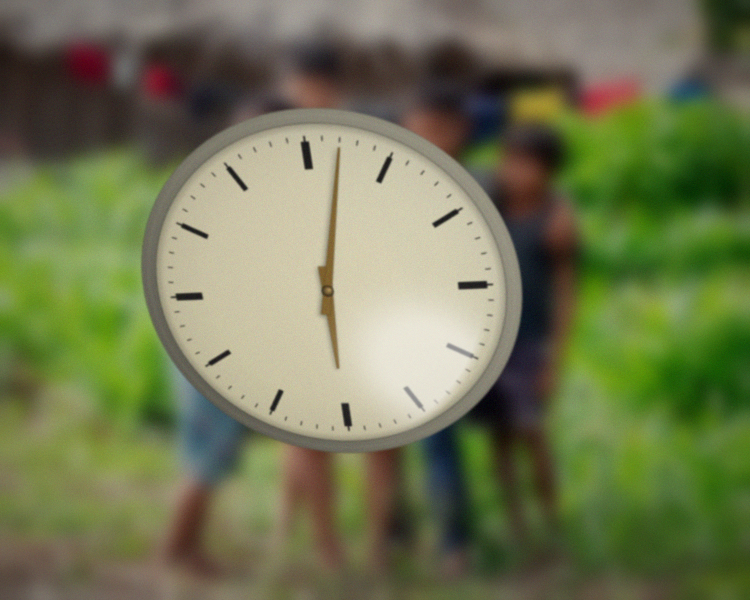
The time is **6:02**
